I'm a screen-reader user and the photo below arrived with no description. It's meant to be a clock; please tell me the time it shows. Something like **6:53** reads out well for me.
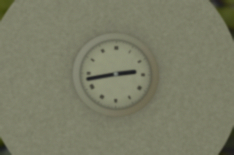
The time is **2:43**
